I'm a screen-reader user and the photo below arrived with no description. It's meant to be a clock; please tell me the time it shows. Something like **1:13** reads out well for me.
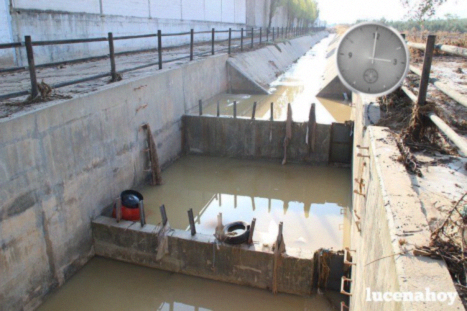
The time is **3:00**
